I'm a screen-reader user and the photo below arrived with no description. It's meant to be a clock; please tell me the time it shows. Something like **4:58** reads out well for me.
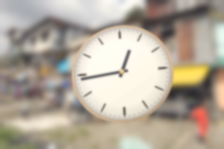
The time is **12:44**
